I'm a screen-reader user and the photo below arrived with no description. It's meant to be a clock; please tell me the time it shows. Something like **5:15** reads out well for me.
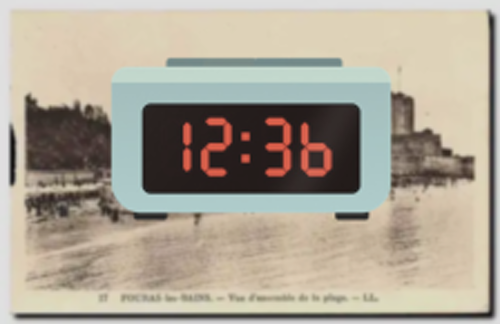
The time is **12:36**
